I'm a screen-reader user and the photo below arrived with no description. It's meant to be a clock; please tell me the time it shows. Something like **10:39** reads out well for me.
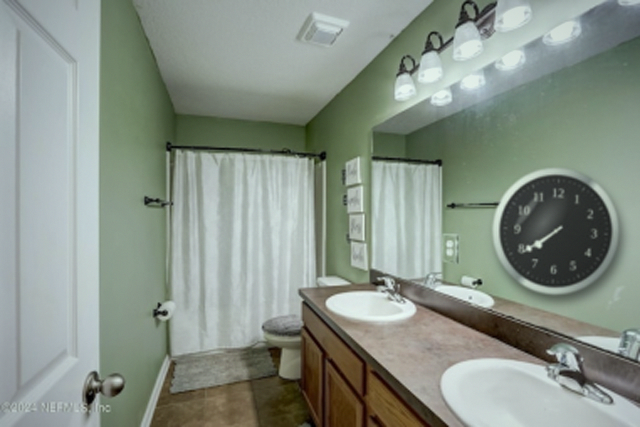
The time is **7:39**
